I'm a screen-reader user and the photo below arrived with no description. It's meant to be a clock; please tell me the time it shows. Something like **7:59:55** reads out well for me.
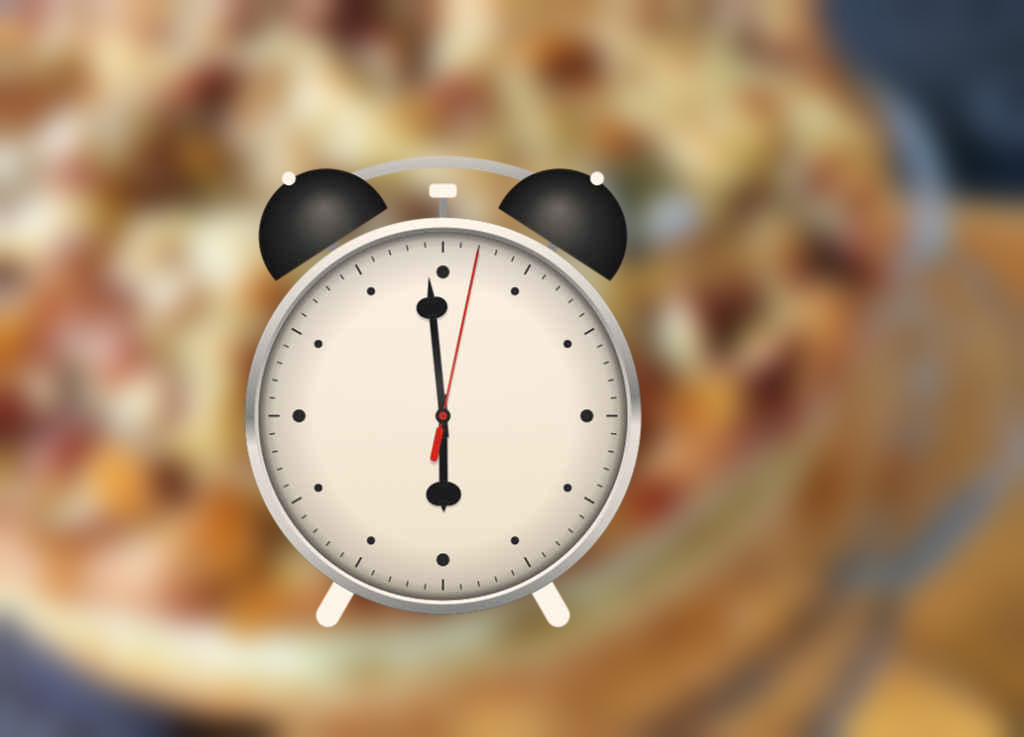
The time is **5:59:02**
